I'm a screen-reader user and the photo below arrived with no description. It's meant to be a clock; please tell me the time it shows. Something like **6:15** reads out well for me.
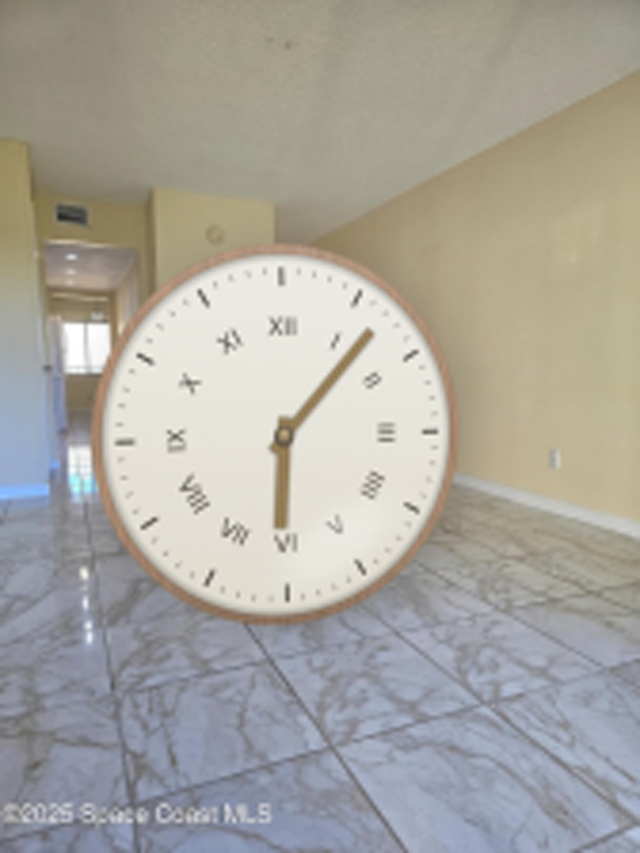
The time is **6:07**
